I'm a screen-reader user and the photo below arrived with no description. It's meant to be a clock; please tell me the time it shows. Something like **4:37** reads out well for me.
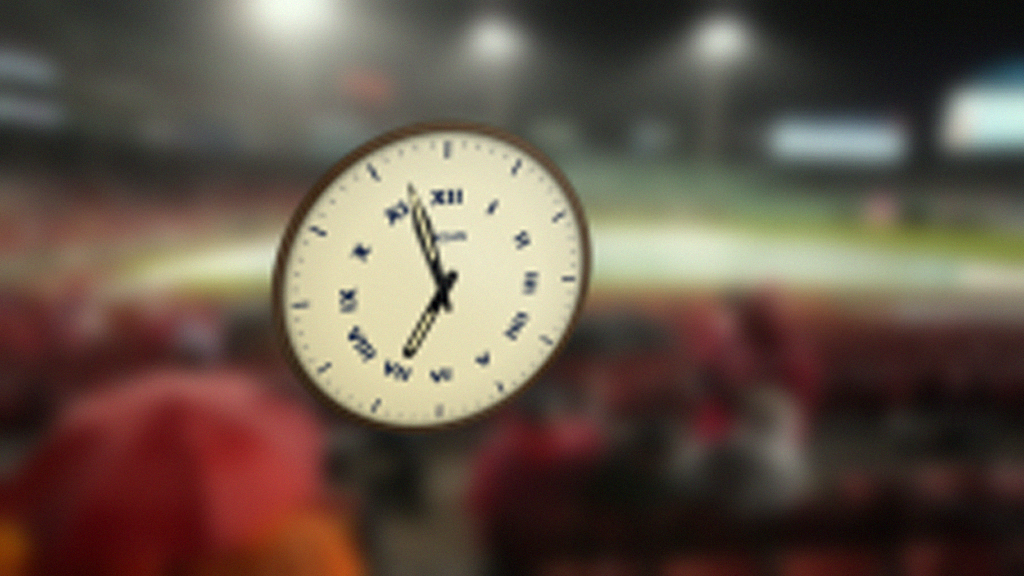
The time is **6:57**
